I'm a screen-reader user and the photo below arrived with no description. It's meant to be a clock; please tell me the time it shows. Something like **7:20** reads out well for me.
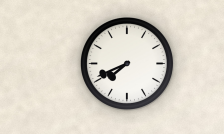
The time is **7:41**
